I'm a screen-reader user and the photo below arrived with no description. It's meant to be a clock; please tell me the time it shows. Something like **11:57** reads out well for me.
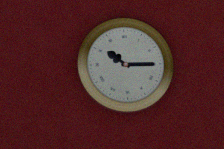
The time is **10:15**
